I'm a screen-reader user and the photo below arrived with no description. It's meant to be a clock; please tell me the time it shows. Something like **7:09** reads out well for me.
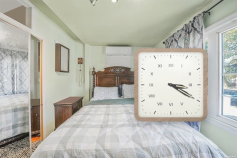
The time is **3:20**
